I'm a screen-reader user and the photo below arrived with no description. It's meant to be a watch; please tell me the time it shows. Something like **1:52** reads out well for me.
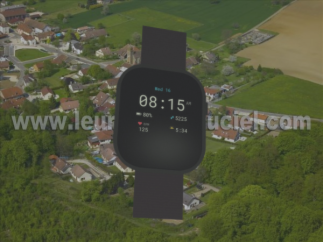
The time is **8:15**
